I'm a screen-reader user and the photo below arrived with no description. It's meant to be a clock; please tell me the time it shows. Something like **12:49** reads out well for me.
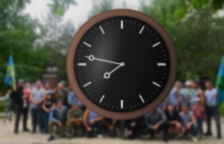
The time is **7:47**
